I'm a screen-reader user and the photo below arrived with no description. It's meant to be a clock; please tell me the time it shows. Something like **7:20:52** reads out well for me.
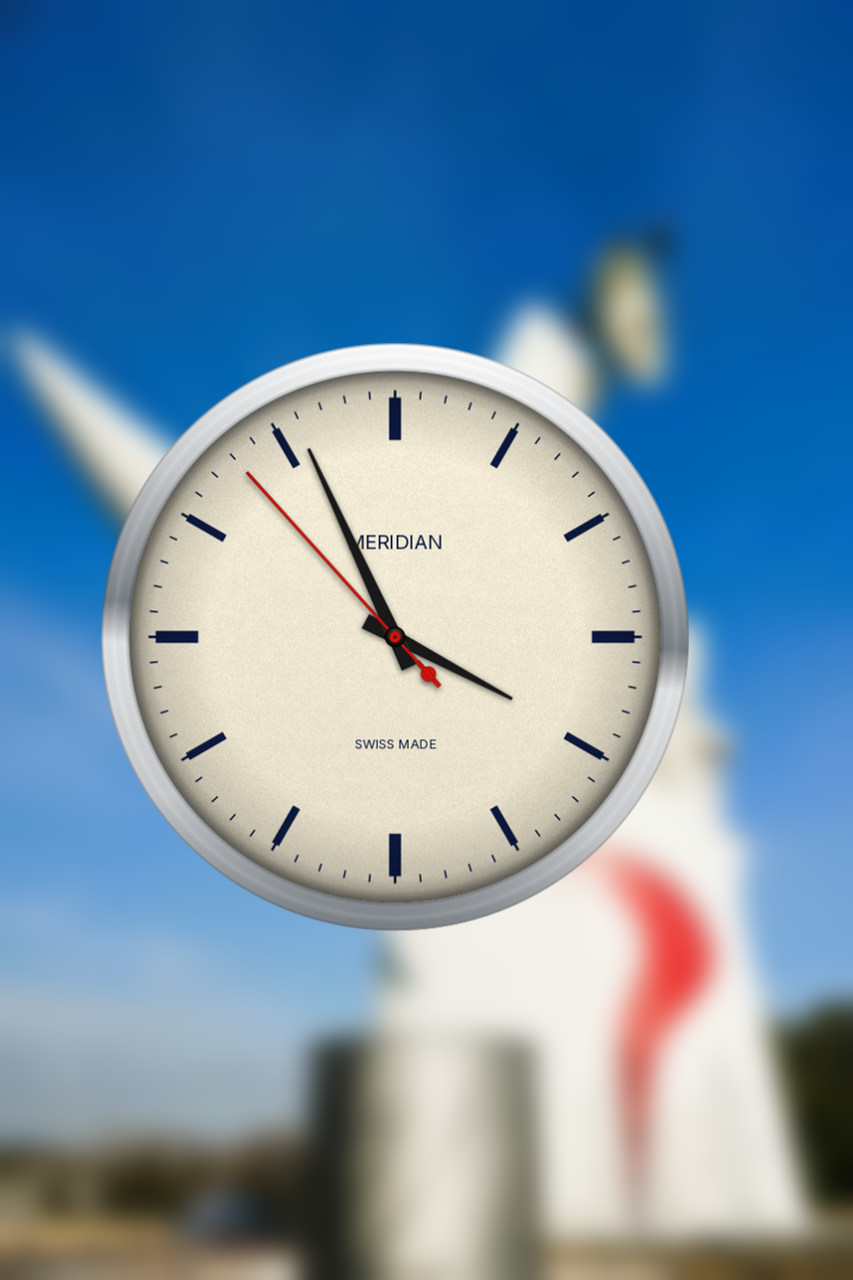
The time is **3:55:53**
